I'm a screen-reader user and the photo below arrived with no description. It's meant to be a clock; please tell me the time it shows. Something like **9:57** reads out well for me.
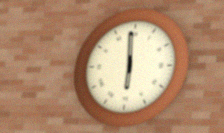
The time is **5:59**
